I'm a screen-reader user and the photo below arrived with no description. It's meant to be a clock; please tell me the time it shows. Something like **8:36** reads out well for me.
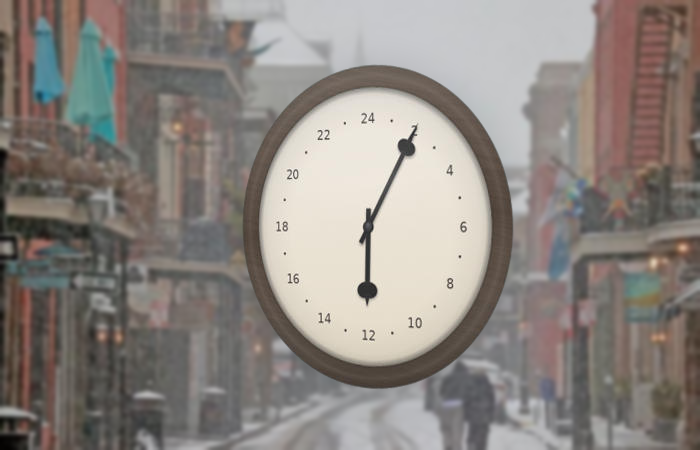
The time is **12:05**
